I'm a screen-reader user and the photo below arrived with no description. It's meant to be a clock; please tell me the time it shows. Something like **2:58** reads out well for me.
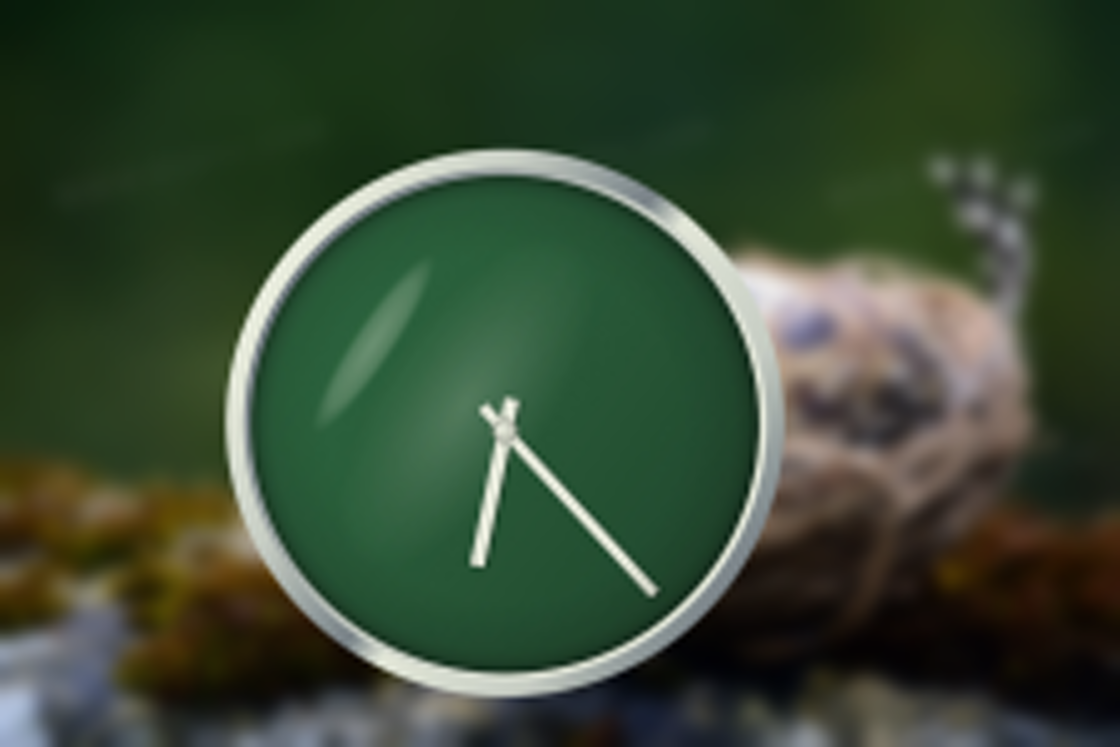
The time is **6:23**
